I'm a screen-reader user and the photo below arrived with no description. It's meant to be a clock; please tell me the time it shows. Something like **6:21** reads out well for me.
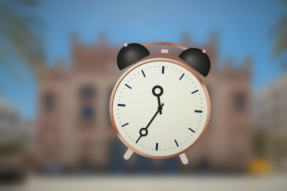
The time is **11:35**
